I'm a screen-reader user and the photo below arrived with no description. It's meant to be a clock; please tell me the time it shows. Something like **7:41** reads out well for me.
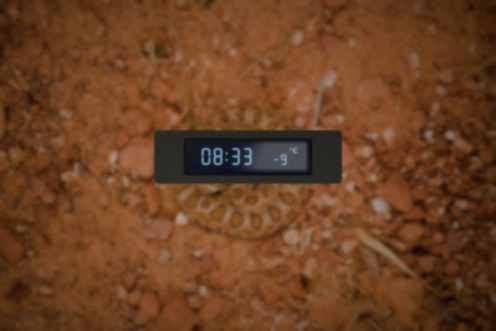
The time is **8:33**
